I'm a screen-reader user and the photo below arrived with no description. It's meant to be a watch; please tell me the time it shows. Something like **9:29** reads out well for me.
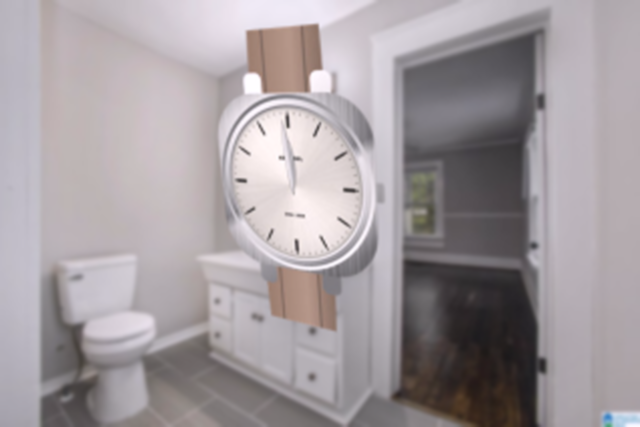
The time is **11:59**
